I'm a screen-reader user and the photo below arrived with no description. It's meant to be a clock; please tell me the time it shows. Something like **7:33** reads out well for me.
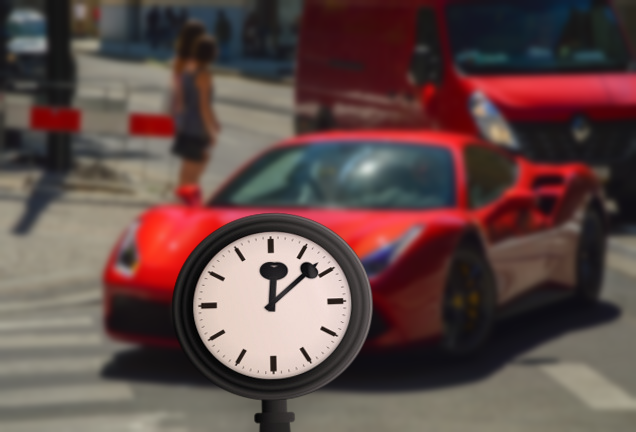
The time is **12:08**
